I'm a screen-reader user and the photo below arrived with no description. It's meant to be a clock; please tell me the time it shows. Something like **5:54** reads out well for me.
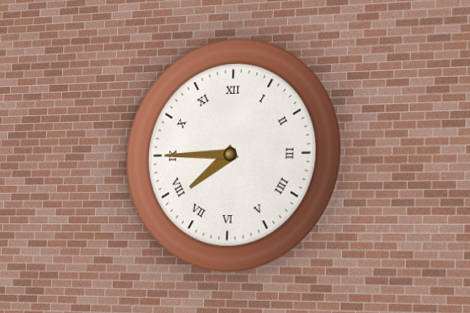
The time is **7:45**
